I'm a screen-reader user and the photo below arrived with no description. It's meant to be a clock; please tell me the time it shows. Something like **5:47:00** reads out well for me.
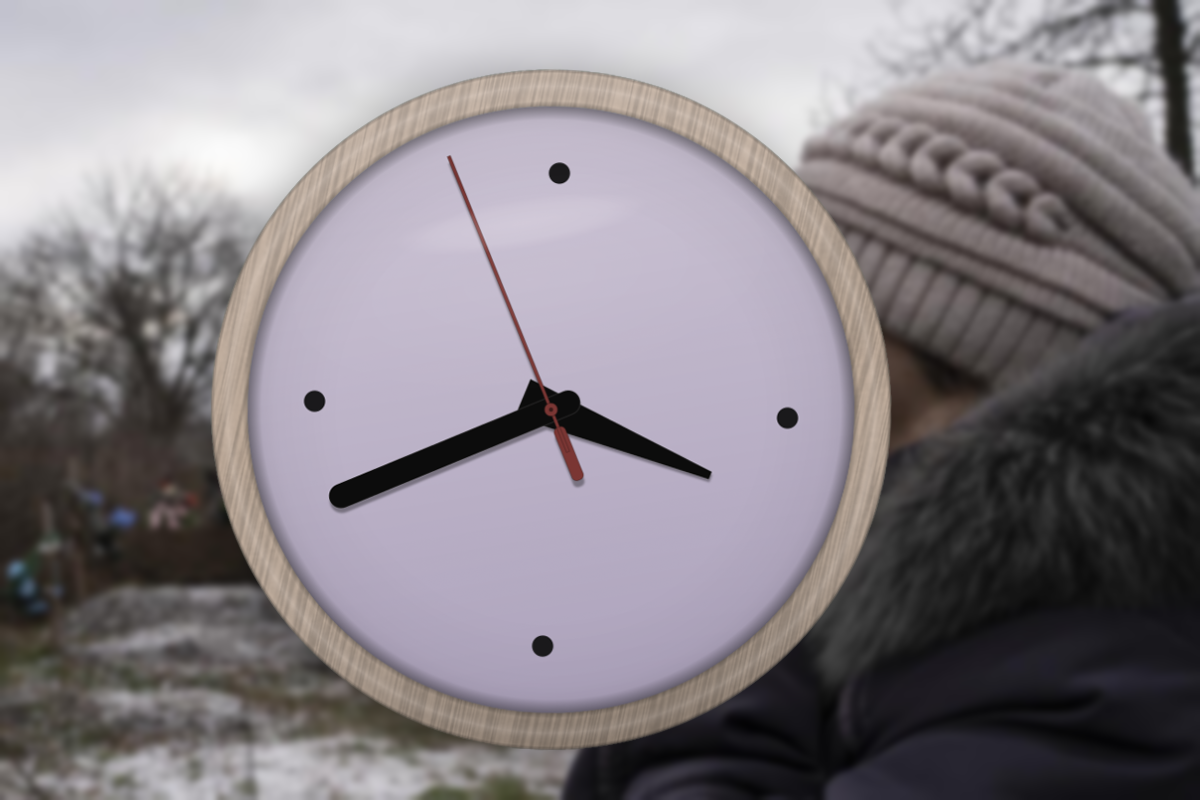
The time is **3:40:56**
